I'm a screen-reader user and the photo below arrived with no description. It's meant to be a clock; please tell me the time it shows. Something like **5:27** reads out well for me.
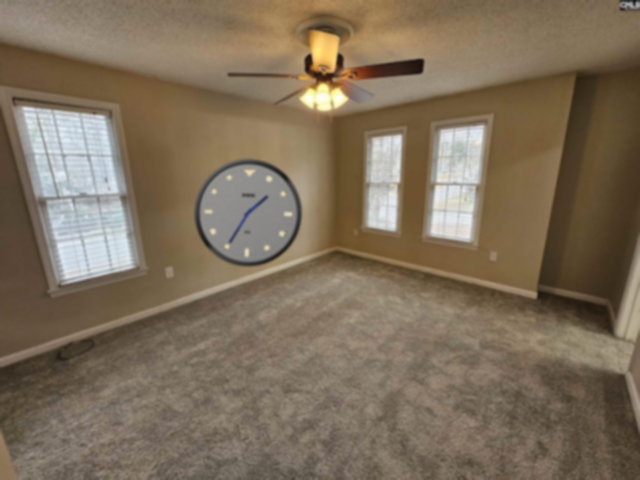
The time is **1:35**
